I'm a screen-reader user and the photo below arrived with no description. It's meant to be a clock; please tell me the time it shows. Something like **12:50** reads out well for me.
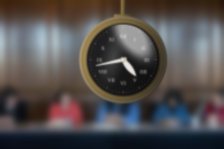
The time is **4:43**
